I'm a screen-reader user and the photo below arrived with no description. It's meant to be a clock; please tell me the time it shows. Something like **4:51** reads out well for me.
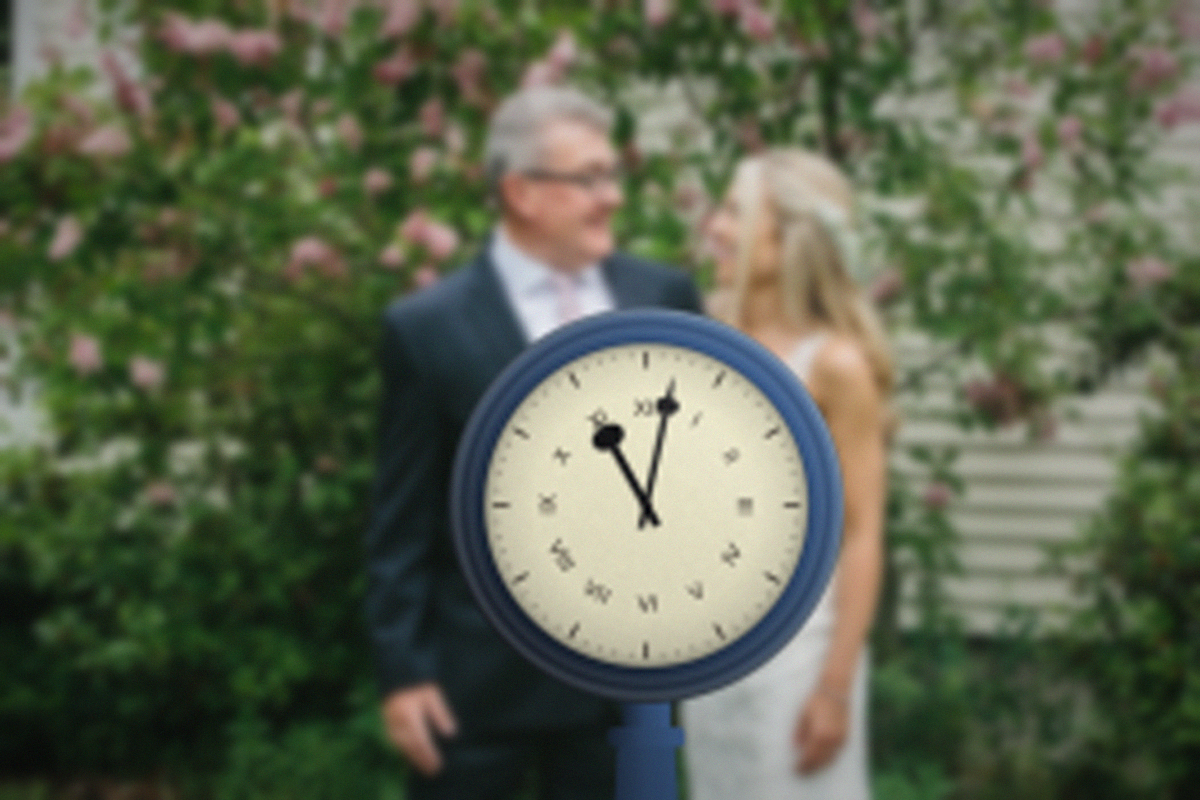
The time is **11:02**
